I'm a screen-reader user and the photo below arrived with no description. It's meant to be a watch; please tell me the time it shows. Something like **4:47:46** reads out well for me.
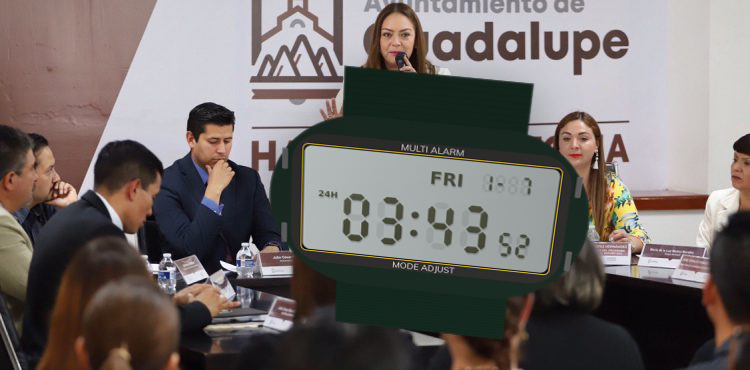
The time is **3:43:52**
